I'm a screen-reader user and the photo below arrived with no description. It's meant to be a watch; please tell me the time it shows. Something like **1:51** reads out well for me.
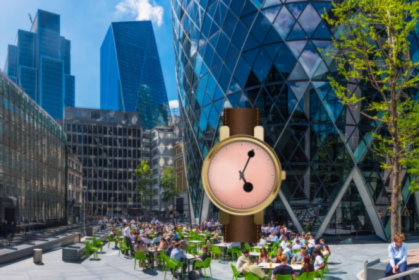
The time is **5:04**
